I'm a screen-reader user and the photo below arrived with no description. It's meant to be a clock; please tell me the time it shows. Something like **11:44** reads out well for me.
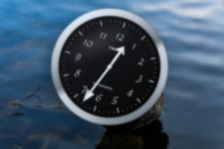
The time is **12:33**
